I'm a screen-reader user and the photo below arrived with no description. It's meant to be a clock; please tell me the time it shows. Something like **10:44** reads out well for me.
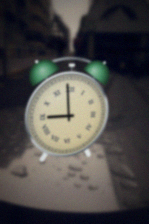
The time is **8:59**
